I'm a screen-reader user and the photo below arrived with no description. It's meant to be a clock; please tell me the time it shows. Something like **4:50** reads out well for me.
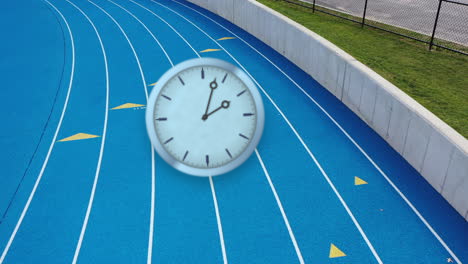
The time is **2:03**
